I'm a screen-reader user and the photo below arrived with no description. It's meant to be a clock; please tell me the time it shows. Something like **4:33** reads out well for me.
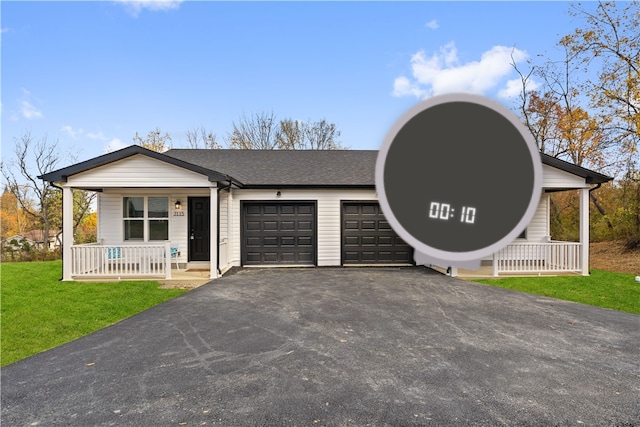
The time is **0:10**
